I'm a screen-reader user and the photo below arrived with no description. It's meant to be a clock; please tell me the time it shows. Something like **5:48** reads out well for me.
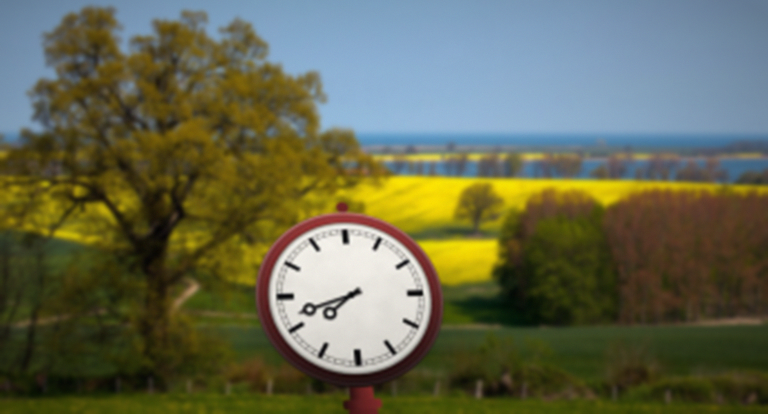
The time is **7:42**
